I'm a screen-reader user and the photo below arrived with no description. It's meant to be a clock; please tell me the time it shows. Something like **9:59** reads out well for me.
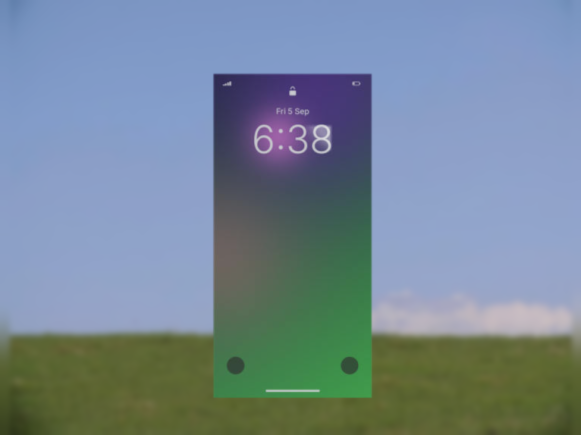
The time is **6:38**
